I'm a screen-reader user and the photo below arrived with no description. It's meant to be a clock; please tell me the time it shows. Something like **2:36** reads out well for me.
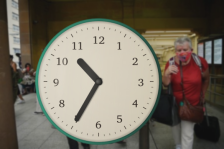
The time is **10:35**
